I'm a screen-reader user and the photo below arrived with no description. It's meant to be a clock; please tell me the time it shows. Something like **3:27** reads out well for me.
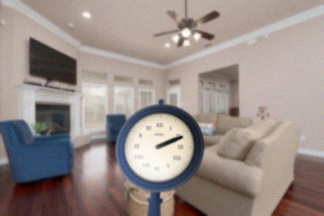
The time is **2:11**
